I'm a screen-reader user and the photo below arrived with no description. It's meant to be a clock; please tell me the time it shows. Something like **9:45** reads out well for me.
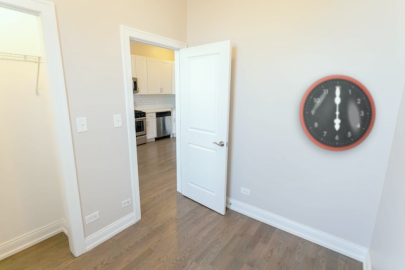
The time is **6:00**
